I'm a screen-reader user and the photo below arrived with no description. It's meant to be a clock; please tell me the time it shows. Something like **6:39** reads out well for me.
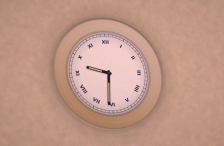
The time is **9:31**
